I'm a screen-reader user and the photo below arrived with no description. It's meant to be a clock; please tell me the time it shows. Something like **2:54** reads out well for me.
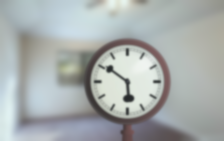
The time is **5:51**
